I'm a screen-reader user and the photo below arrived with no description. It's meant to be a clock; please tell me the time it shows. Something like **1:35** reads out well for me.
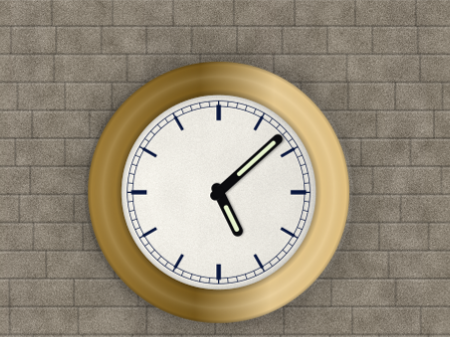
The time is **5:08**
